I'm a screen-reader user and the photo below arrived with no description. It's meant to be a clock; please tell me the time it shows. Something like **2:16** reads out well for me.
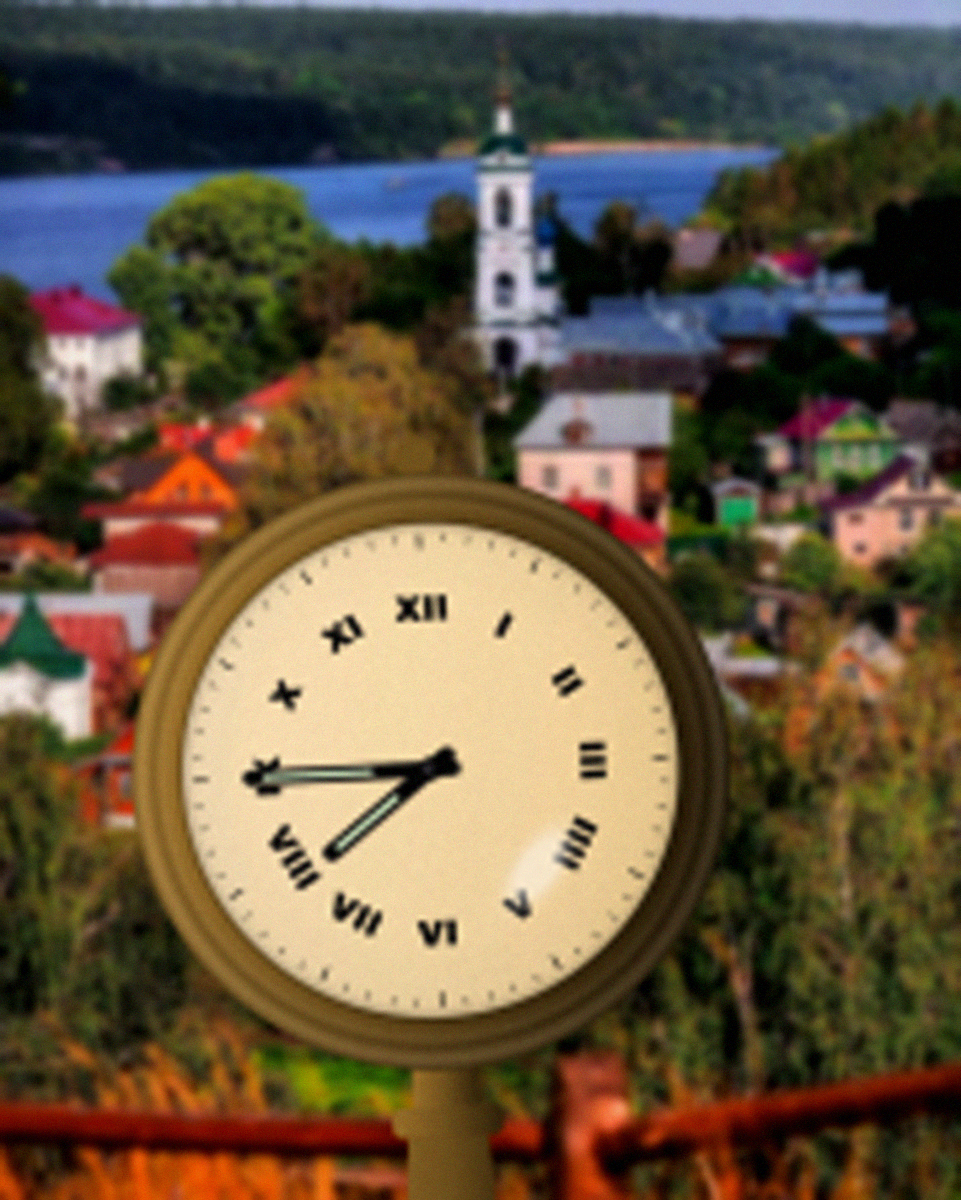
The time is **7:45**
